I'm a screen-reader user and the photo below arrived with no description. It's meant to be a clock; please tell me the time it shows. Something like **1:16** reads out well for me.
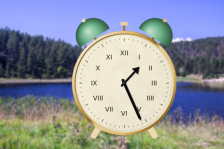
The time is **1:26**
